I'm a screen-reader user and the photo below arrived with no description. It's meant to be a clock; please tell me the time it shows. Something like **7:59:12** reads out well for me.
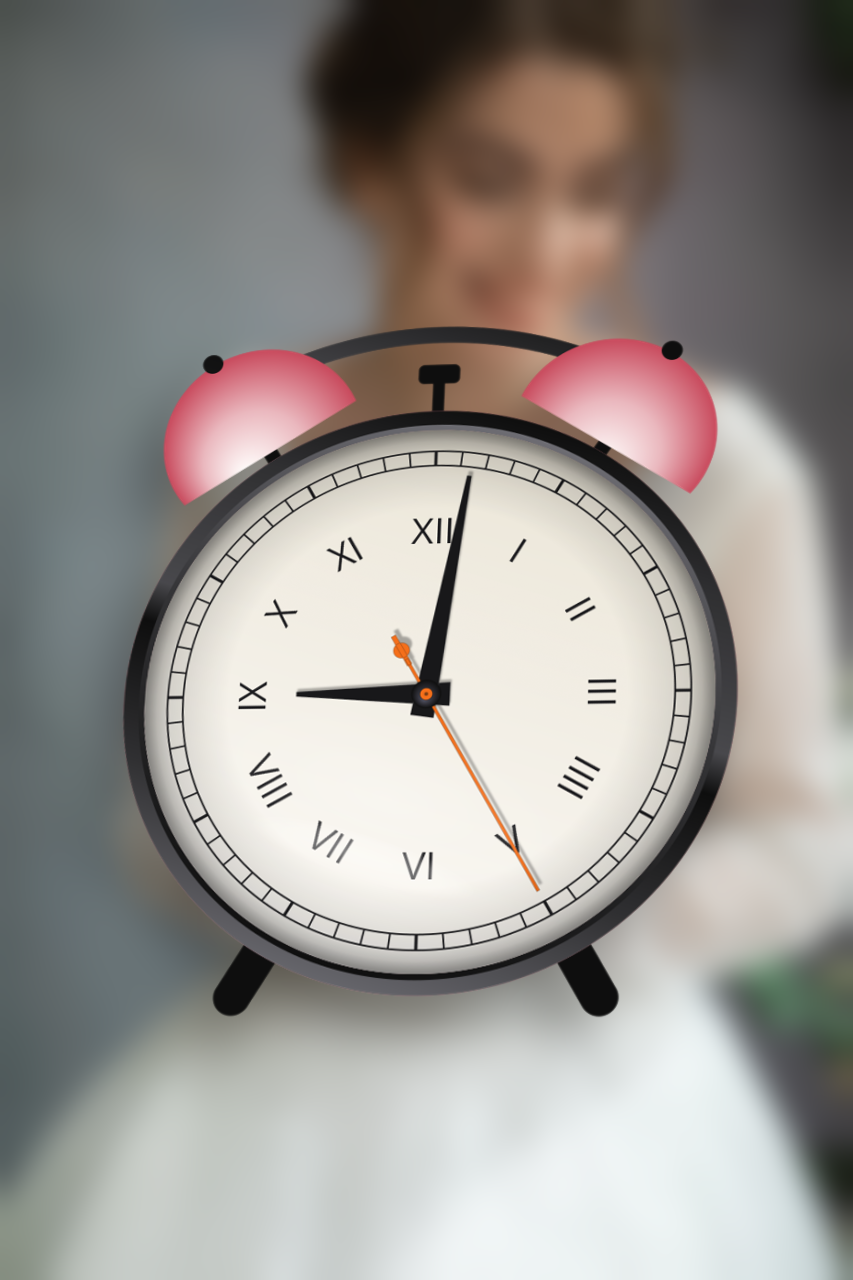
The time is **9:01:25**
